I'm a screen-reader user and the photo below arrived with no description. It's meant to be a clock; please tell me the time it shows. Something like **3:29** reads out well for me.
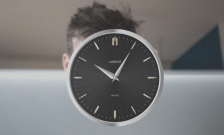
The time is **10:05**
